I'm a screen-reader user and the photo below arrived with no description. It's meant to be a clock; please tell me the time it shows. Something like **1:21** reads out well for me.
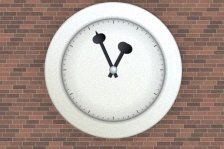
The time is **12:56**
